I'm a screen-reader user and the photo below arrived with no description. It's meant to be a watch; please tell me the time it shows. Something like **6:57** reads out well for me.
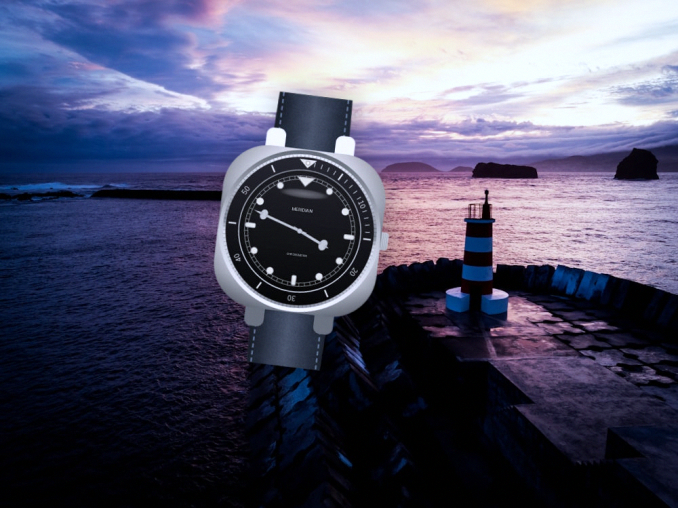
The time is **3:48**
